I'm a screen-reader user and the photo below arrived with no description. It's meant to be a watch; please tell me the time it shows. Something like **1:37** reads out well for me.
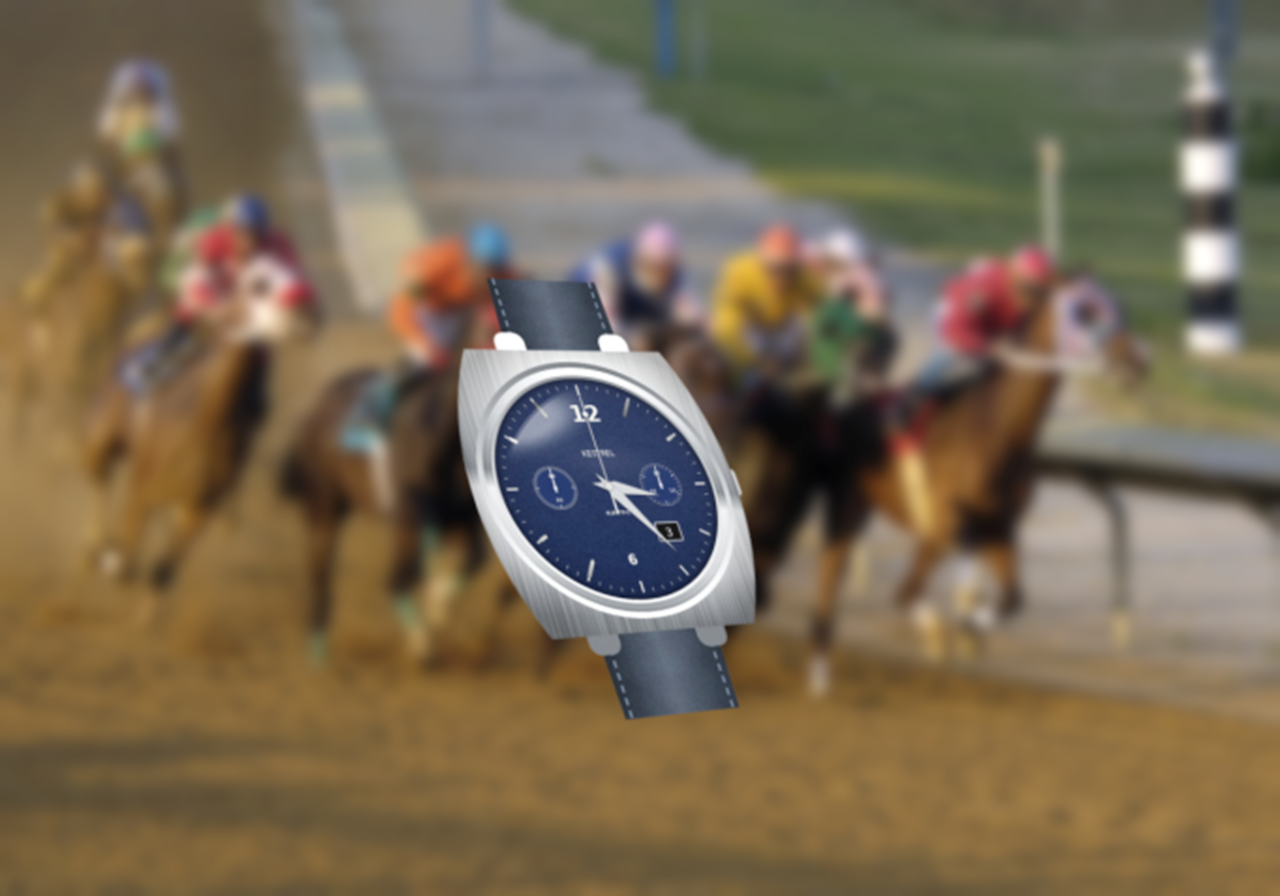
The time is **3:24**
